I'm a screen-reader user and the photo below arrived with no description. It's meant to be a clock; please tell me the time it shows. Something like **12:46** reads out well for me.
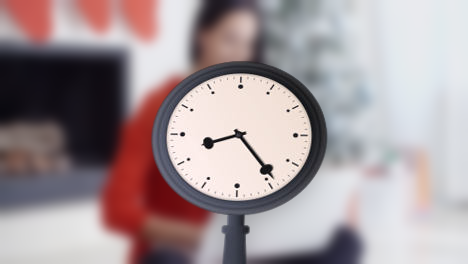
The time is **8:24**
